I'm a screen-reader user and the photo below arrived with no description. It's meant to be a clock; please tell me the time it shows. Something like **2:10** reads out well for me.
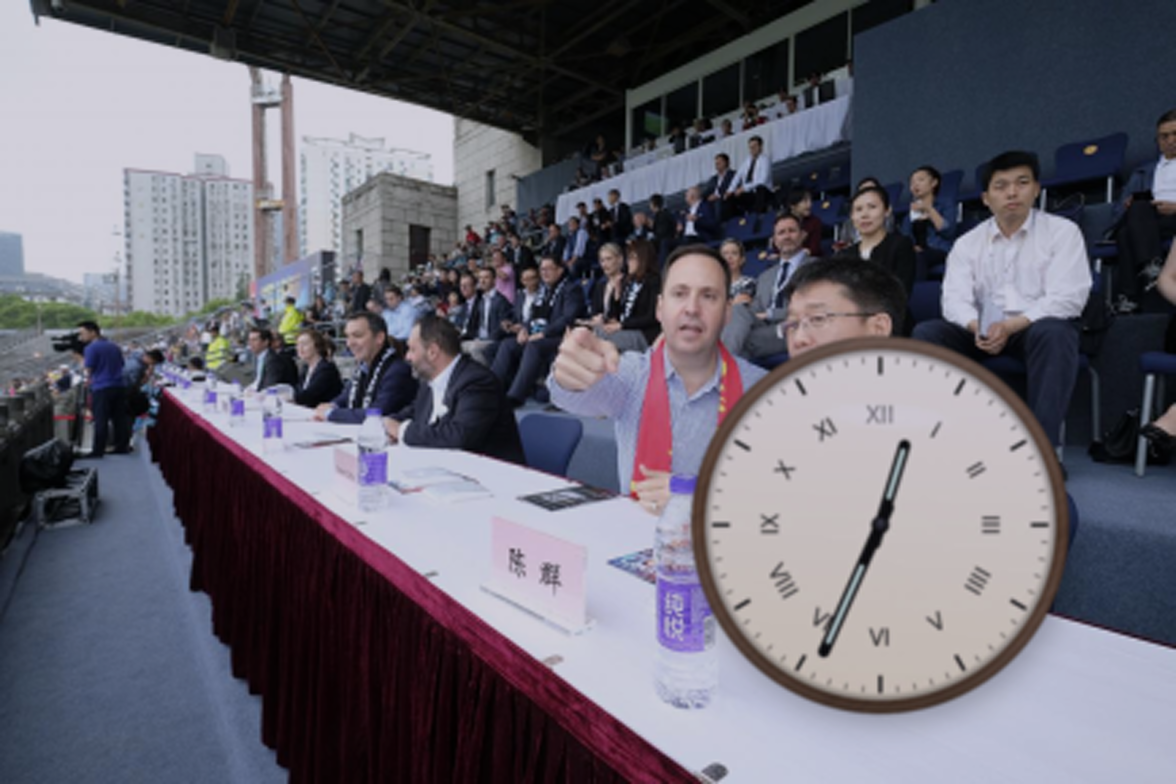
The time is **12:34**
